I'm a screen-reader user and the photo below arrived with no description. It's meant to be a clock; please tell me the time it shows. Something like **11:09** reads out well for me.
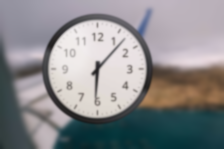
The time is **6:07**
